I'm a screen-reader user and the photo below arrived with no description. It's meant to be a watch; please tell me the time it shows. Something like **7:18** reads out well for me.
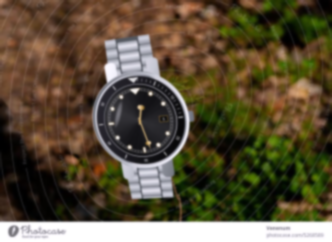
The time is **12:28**
